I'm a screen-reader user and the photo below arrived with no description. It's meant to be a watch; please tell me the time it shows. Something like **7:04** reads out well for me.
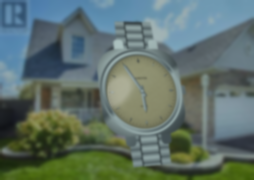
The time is **5:55**
